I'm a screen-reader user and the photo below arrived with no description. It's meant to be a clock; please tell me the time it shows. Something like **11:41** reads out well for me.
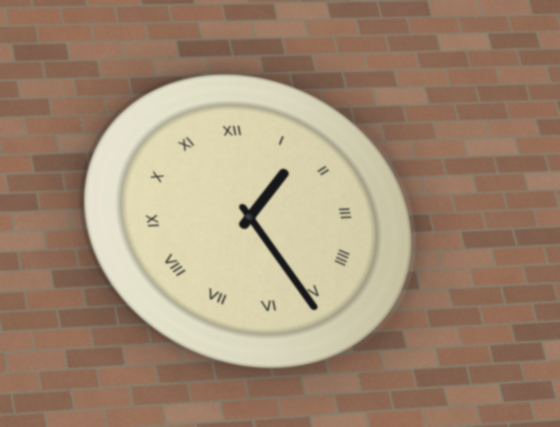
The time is **1:26**
